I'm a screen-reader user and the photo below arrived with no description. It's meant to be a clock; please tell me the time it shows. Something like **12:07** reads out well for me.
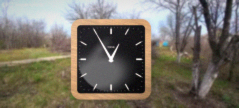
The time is **12:55**
